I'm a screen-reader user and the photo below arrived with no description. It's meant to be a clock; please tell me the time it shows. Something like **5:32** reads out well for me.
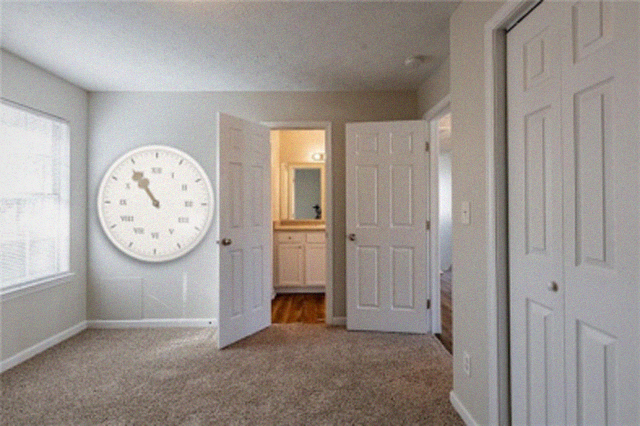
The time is **10:54**
